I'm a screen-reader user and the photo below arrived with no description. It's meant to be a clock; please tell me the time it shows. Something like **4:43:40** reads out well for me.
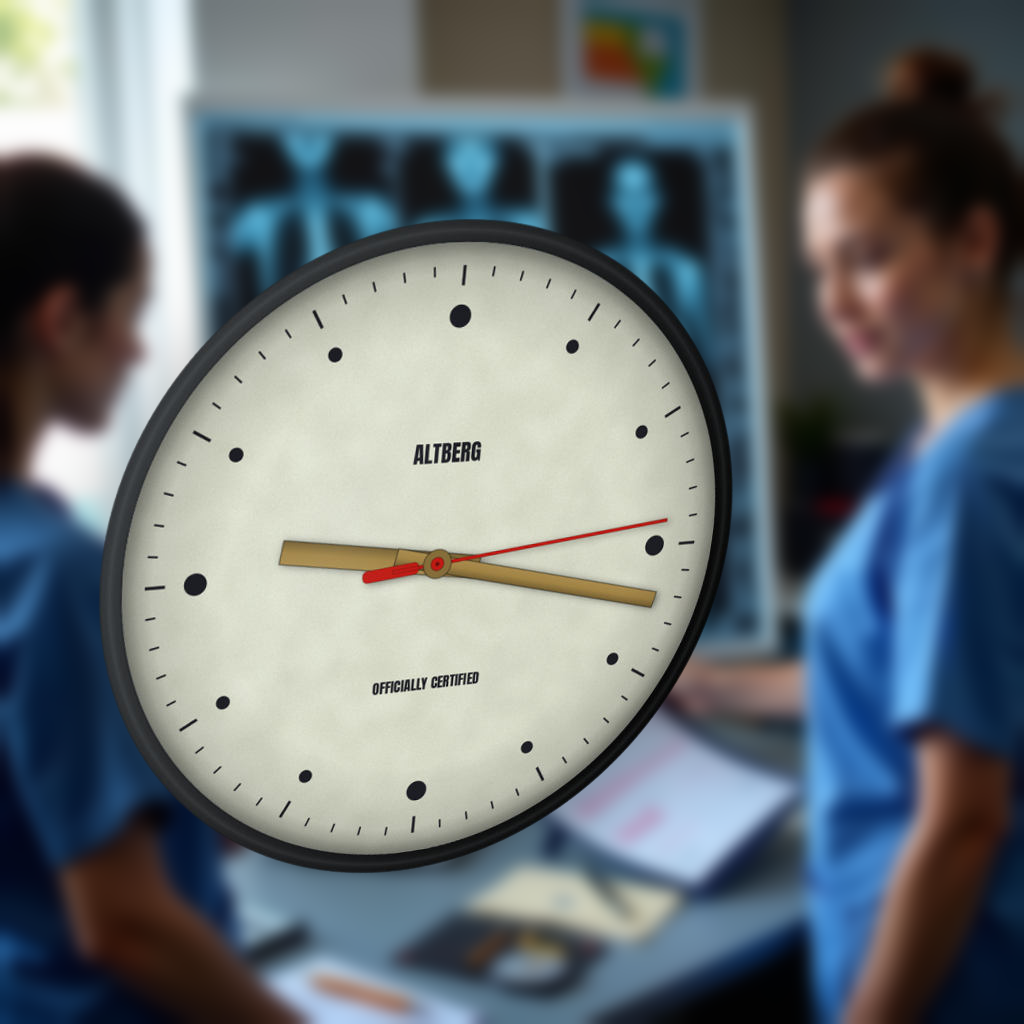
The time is **9:17:14**
